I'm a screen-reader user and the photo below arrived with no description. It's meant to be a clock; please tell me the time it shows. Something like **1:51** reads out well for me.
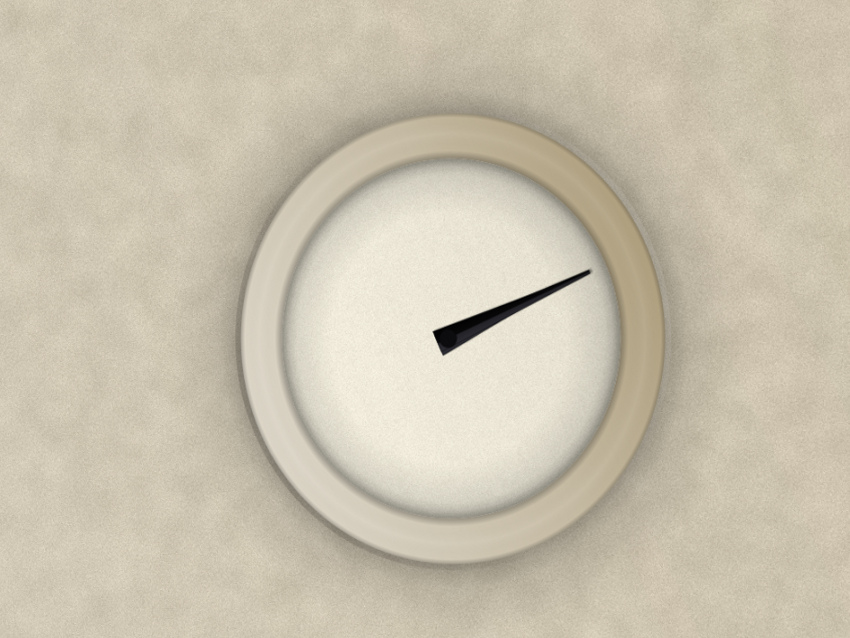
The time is **2:11**
